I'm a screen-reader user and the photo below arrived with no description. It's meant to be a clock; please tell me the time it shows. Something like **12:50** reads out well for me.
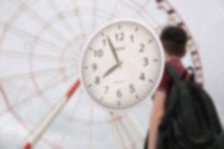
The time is **7:56**
